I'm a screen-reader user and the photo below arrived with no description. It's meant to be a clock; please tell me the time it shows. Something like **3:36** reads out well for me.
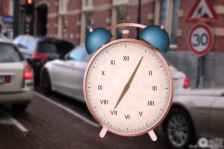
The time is **7:05**
